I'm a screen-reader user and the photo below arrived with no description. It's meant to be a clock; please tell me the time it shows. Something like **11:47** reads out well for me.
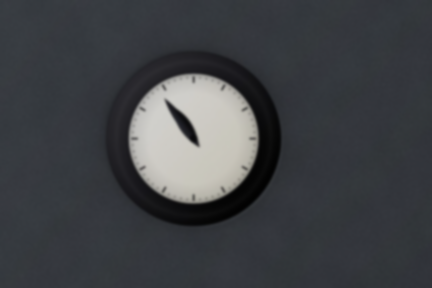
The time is **10:54**
